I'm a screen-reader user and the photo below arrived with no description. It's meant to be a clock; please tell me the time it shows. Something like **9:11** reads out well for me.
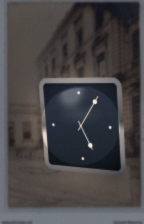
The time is **5:06**
